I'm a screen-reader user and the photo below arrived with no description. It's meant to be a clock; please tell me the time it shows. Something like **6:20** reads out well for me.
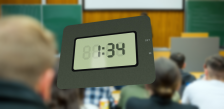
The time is **1:34**
